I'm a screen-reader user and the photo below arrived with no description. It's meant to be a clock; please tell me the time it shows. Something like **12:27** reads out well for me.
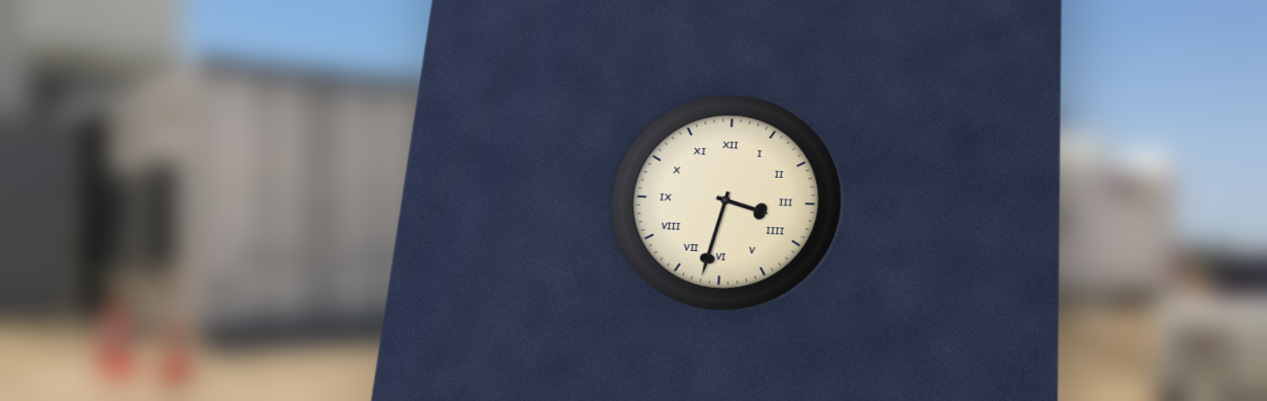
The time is **3:32**
